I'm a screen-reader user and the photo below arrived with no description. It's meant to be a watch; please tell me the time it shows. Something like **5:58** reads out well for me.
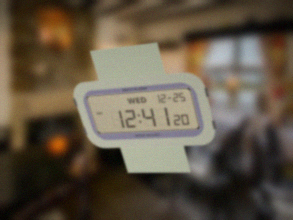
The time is **12:41**
